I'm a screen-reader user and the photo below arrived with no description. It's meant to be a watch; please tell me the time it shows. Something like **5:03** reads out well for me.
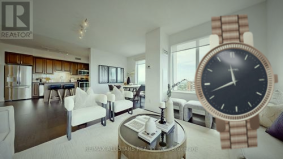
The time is **11:42**
